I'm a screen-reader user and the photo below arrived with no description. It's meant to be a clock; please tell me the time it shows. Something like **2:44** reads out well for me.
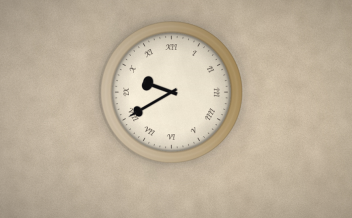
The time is **9:40**
